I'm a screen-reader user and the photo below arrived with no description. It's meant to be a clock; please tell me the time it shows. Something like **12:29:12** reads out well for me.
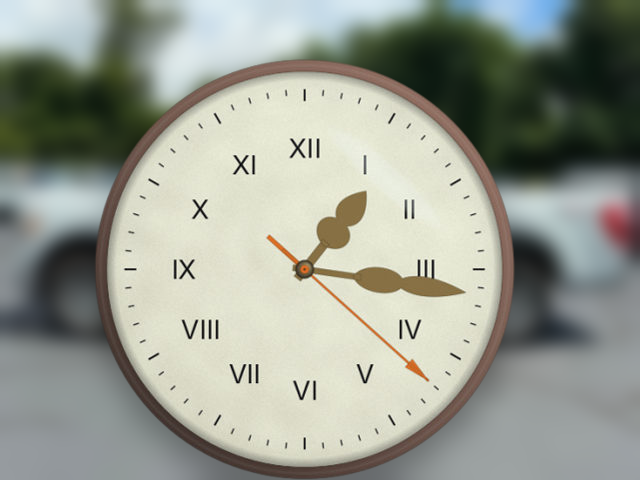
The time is **1:16:22**
